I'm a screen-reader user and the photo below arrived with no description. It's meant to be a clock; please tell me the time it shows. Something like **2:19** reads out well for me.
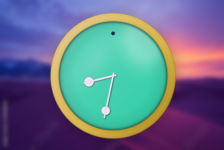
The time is **8:32**
